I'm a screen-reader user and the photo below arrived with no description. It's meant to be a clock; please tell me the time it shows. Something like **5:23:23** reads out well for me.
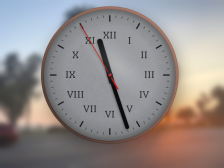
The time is **11:26:55**
